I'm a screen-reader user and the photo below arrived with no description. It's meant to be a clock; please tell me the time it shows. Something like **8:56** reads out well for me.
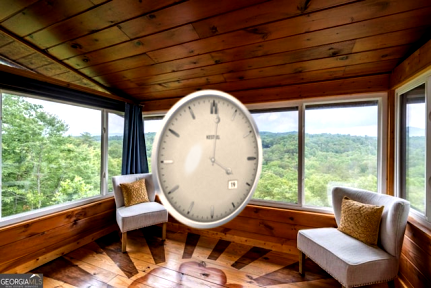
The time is **4:01**
